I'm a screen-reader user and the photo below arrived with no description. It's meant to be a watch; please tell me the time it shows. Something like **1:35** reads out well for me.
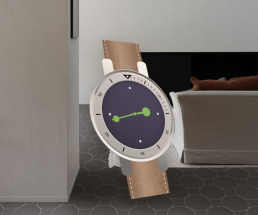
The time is **2:43**
